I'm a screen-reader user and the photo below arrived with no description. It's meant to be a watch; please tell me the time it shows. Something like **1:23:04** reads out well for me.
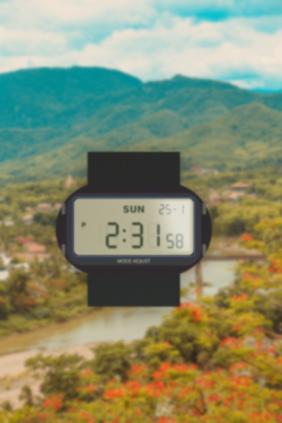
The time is **2:31:58**
